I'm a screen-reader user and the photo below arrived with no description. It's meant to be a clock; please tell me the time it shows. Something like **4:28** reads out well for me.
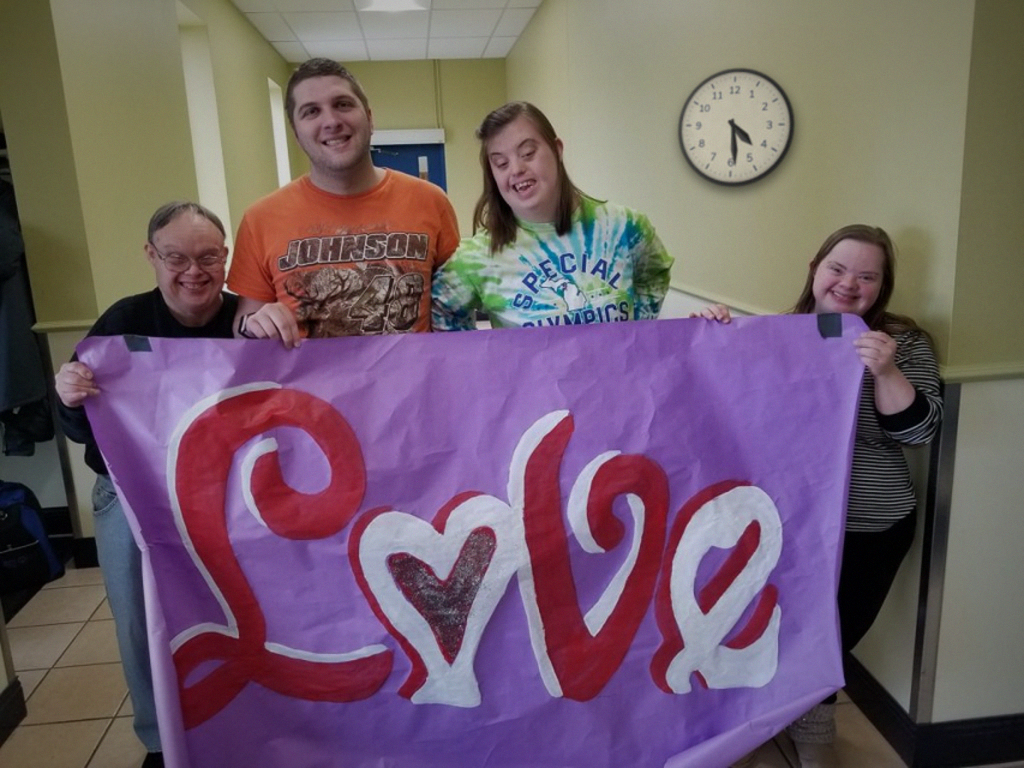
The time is **4:29**
